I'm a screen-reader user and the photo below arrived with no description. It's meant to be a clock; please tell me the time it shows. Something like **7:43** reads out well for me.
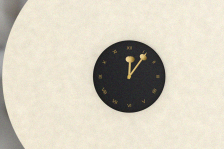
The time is **12:06**
